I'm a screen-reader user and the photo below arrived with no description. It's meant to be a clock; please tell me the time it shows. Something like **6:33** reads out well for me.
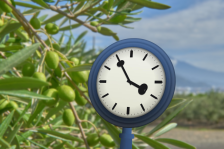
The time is **3:55**
